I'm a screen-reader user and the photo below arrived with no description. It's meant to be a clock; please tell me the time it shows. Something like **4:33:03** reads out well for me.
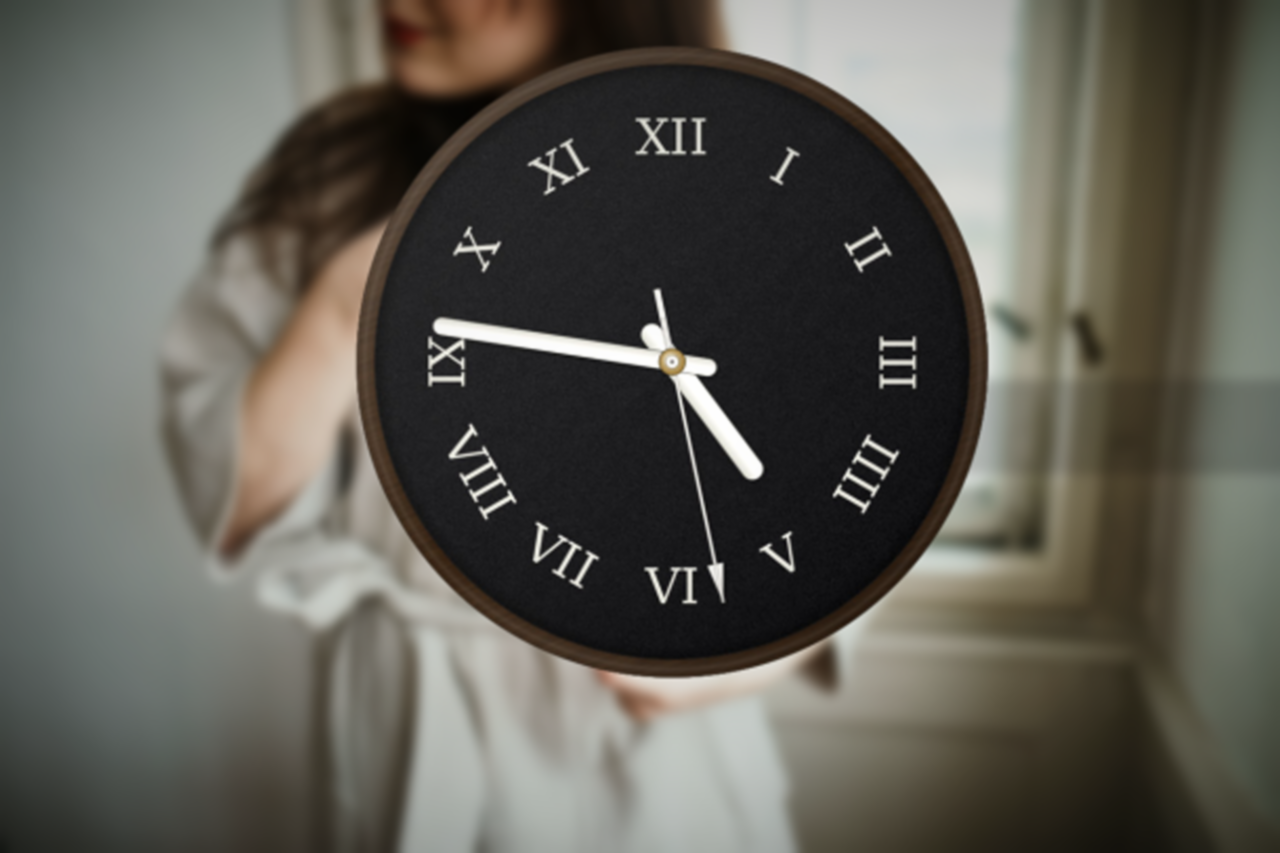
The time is **4:46:28**
